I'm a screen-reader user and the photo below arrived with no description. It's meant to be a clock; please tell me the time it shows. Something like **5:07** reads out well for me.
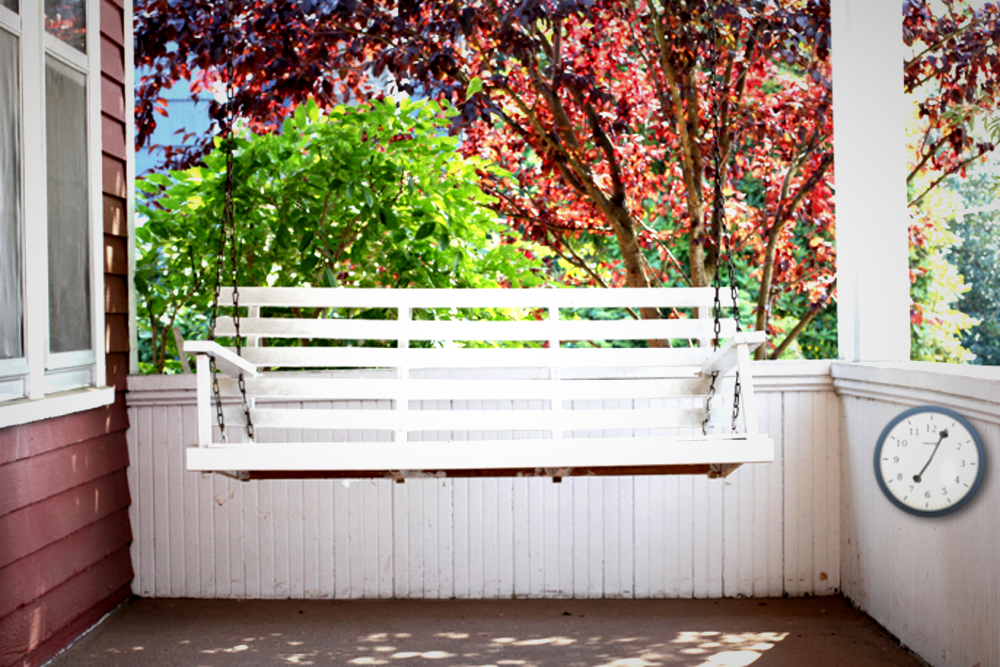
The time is **7:04**
